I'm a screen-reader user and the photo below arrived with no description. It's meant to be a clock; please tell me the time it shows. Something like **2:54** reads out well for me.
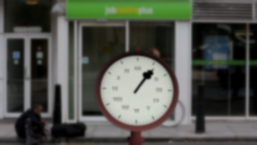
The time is **1:06**
